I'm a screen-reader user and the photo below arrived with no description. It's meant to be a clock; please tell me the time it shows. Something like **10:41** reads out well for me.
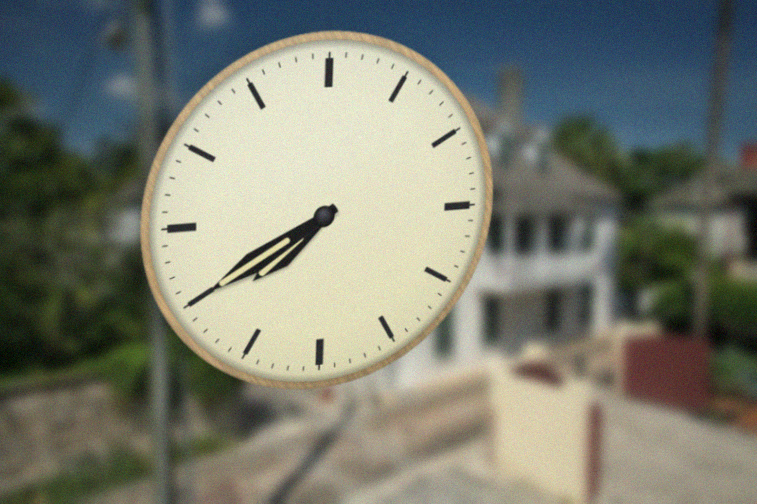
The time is **7:40**
